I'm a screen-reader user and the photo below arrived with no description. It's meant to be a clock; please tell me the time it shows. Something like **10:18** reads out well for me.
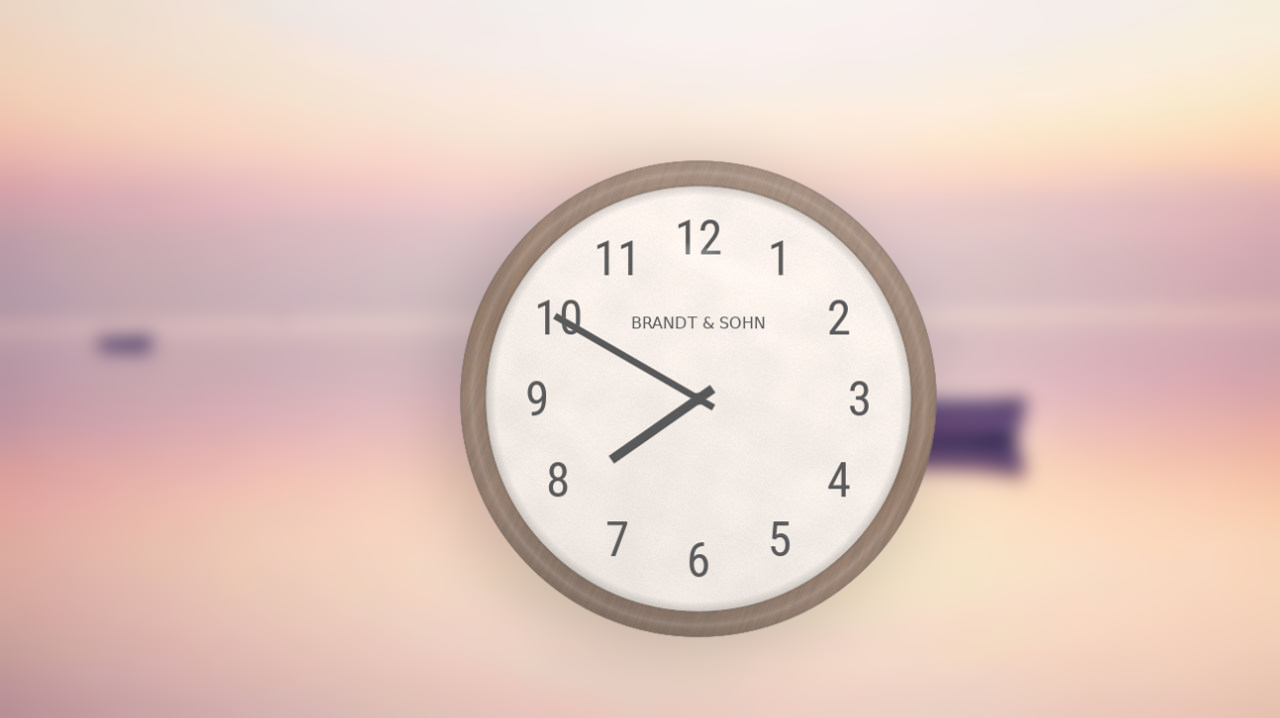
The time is **7:50**
